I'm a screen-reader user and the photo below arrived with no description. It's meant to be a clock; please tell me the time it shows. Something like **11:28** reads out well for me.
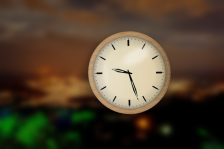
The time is **9:27**
